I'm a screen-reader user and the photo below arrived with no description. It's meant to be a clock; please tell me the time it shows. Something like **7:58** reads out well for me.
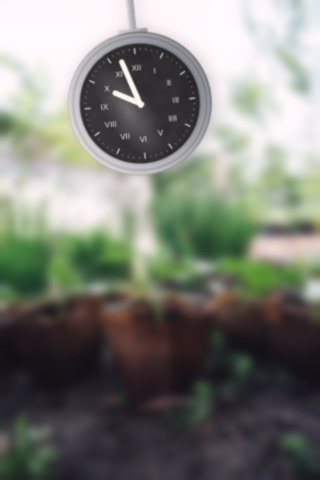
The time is **9:57**
